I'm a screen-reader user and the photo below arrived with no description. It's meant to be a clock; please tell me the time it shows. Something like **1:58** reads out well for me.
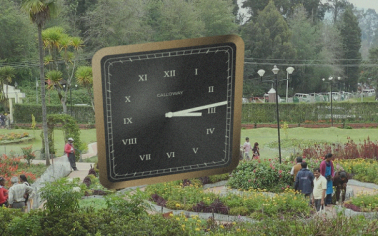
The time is **3:14**
